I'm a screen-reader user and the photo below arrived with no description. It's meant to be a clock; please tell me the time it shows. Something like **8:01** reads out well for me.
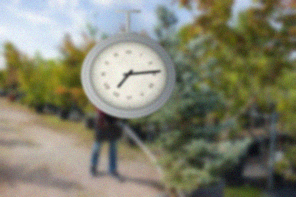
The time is **7:14**
